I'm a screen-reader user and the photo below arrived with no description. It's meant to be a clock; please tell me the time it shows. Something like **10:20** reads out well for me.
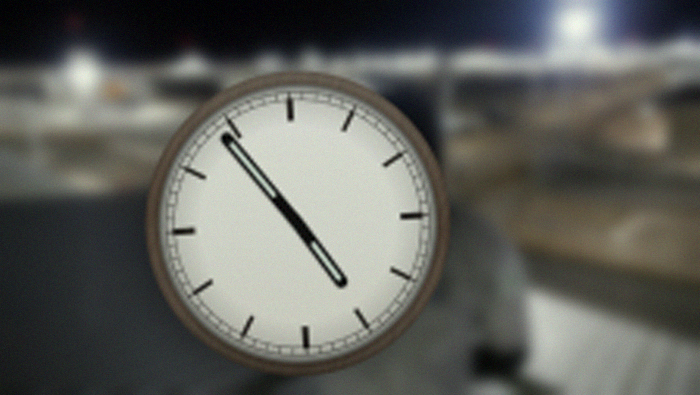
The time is **4:54**
